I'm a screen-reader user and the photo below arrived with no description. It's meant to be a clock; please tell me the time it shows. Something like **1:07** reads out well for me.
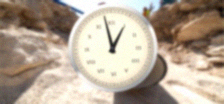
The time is **12:58**
